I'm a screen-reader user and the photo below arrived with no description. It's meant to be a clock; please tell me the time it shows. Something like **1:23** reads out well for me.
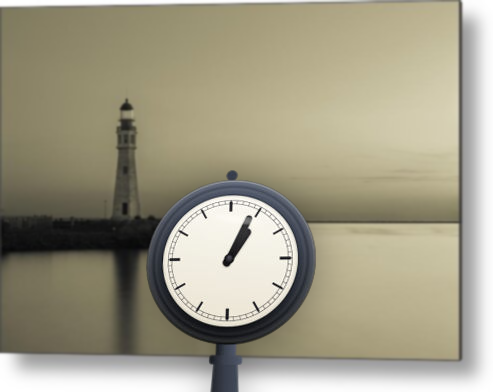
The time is **1:04**
